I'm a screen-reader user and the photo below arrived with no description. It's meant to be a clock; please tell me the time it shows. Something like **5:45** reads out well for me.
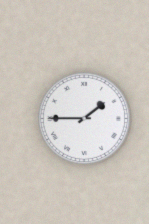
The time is **1:45**
